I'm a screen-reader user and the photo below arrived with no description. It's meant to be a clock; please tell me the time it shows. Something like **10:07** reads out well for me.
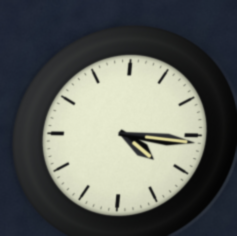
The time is **4:16**
